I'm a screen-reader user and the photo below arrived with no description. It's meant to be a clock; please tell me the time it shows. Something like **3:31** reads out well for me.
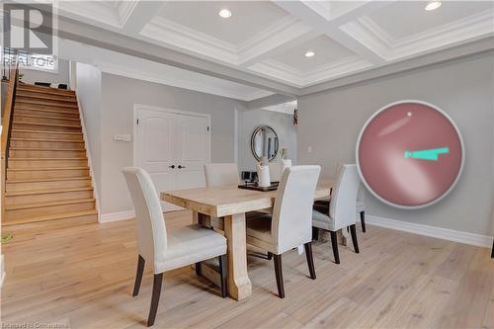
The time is **3:14**
